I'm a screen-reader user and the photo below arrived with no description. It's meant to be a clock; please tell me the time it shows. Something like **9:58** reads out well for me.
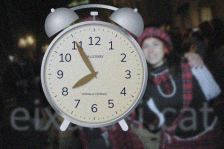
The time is **7:55**
